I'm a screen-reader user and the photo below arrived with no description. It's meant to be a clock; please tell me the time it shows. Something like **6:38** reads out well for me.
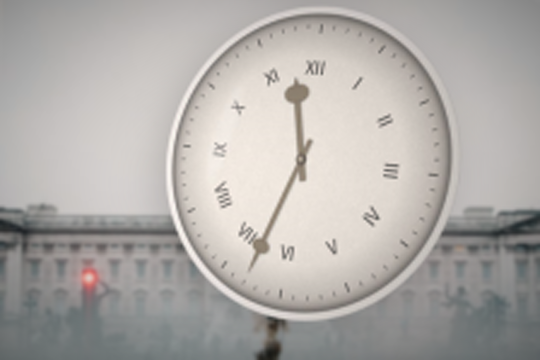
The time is **11:33**
